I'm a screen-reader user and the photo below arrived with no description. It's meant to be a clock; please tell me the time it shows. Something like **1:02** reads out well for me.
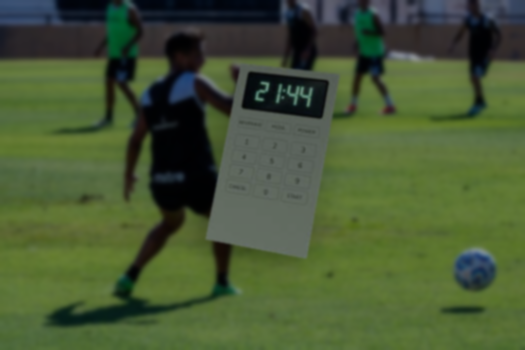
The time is **21:44**
